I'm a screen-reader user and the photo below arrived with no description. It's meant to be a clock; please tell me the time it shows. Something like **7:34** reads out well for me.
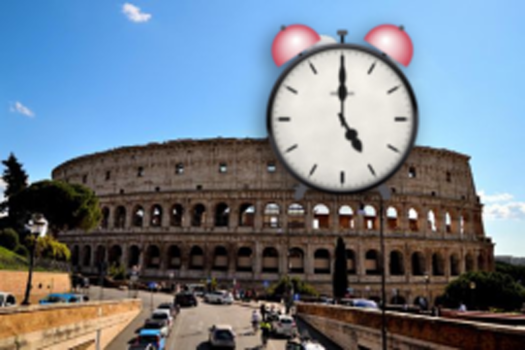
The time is **5:00**
